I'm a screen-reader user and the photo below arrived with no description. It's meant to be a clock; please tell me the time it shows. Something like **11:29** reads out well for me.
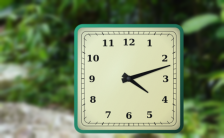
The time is **4:12**
